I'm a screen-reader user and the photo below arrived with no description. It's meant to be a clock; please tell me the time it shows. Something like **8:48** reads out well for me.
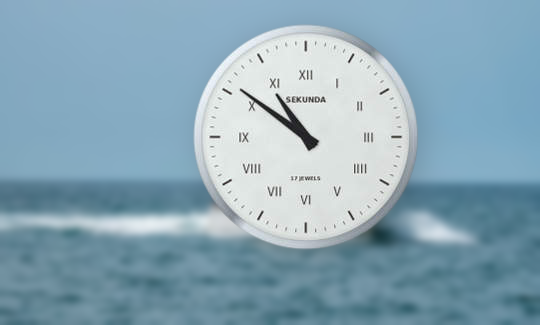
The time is **10:51**
